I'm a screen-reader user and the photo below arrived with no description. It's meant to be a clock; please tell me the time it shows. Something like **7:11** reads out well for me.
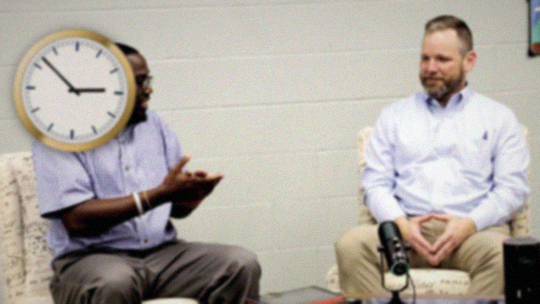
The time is **2:52**
